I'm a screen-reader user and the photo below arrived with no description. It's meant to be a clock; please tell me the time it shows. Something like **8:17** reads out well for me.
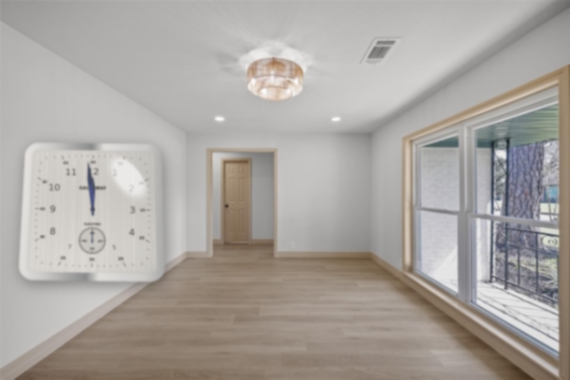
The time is **11:59**
